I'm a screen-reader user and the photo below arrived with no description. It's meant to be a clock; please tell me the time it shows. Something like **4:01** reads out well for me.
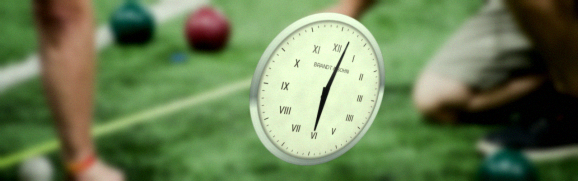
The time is **6:02**
